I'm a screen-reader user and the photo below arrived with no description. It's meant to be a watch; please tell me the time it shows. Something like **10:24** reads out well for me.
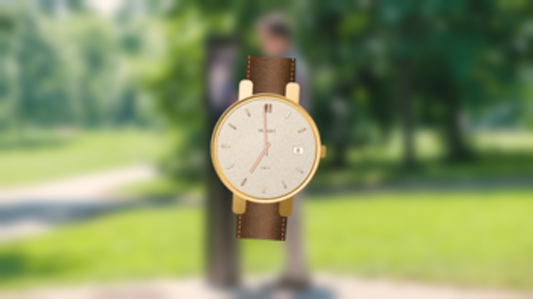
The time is **6:59**
